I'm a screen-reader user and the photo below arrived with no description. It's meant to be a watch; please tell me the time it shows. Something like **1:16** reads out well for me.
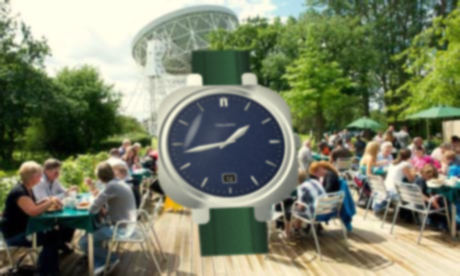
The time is **1:43**
